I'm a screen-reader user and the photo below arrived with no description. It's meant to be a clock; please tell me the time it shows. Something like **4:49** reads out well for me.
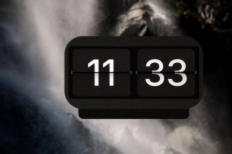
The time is **11:33**
